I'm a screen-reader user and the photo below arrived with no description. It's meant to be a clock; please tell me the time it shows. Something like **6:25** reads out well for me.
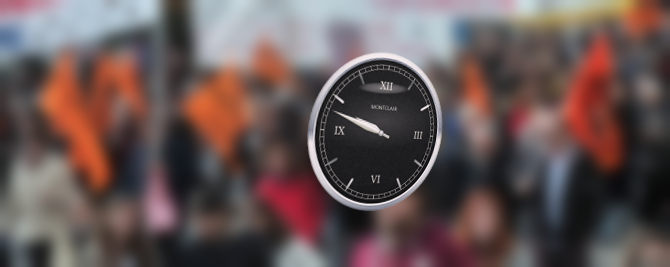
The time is **9:48**
